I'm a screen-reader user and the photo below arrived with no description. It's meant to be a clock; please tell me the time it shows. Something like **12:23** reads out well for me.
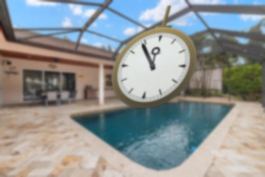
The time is **11:54**
